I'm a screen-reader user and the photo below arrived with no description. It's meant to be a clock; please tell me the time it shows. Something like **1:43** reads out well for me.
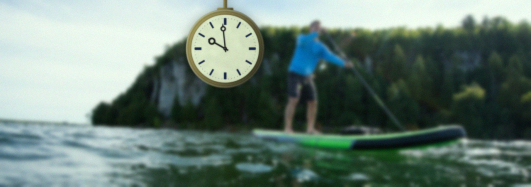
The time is **9:59**
